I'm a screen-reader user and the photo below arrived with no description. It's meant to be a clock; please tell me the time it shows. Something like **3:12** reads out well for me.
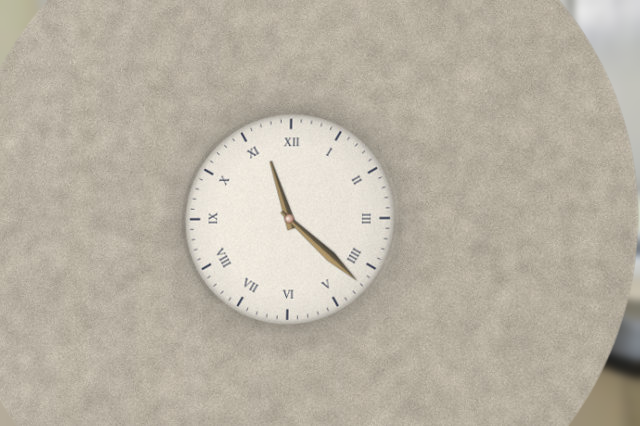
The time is **11:22**
